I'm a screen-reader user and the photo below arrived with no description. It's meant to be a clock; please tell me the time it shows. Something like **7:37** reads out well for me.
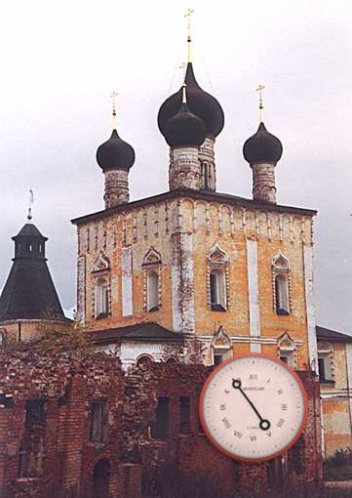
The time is **4:54**
